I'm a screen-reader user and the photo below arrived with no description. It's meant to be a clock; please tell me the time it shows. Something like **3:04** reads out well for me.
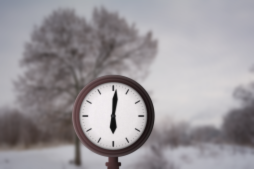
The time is **6:01**
